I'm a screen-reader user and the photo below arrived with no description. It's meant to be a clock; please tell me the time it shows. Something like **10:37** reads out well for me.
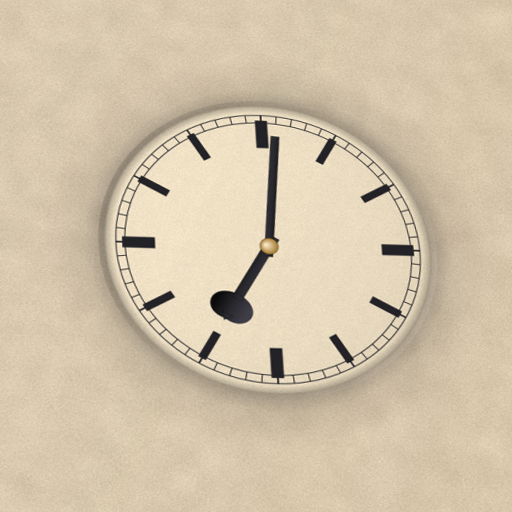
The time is **7:01**
